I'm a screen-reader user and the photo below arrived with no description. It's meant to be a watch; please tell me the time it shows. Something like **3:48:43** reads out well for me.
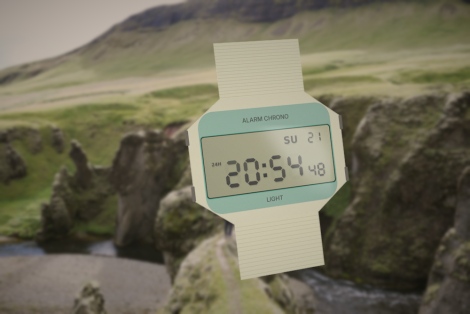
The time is **20:54:48**
